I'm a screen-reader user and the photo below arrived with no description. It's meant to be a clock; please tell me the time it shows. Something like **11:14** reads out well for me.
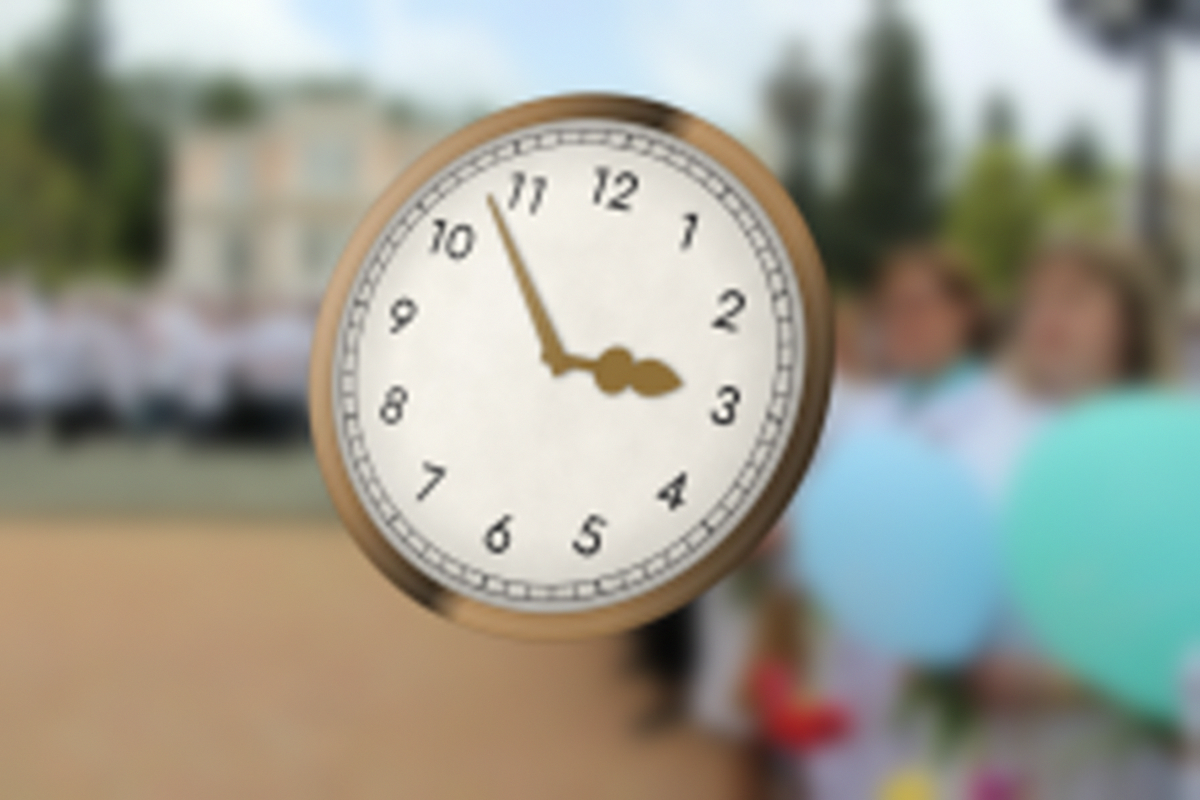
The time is **2:53**
